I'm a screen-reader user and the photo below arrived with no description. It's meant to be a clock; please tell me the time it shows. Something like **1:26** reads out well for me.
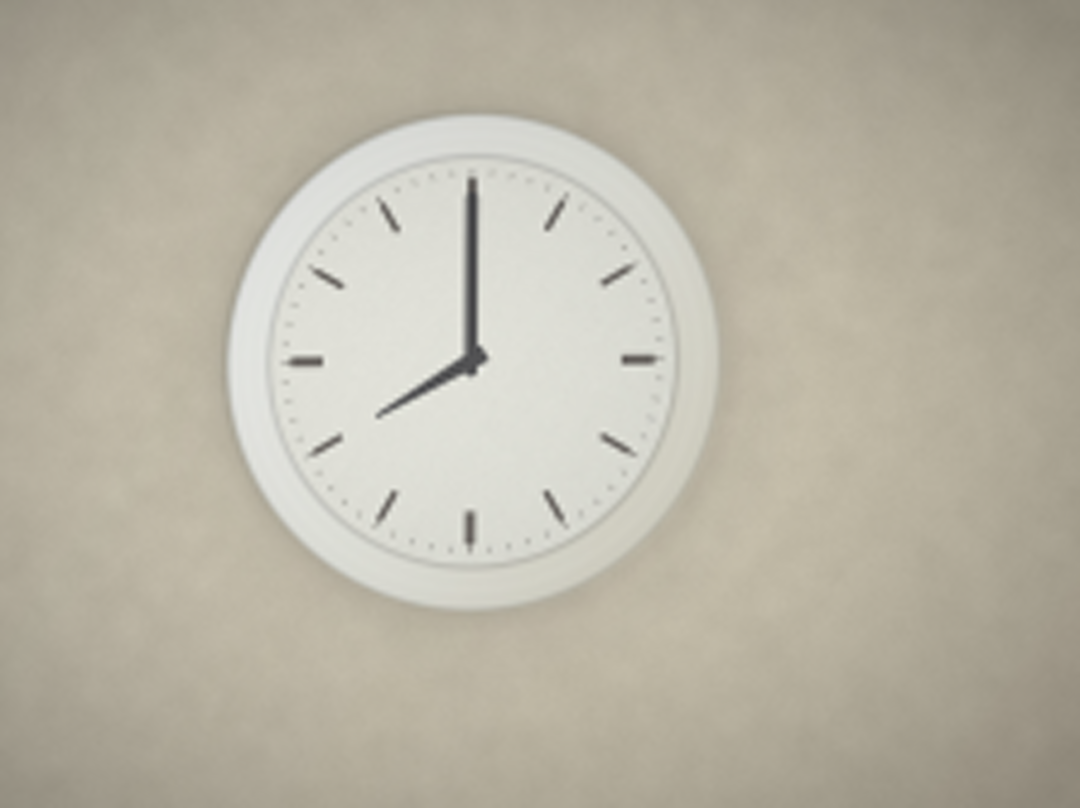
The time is **8:00**
